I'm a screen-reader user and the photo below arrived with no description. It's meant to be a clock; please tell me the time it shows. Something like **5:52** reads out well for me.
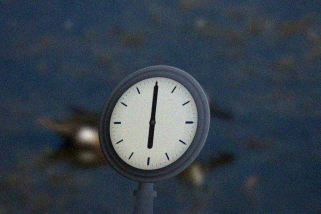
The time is **6:00**
